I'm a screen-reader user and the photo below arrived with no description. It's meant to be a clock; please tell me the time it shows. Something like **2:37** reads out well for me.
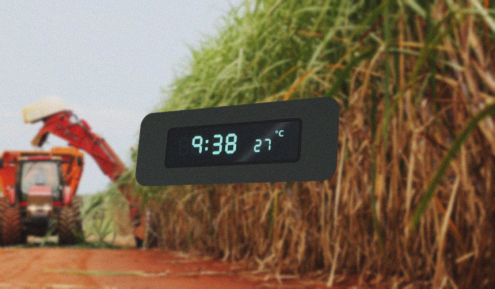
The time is **9:38**
